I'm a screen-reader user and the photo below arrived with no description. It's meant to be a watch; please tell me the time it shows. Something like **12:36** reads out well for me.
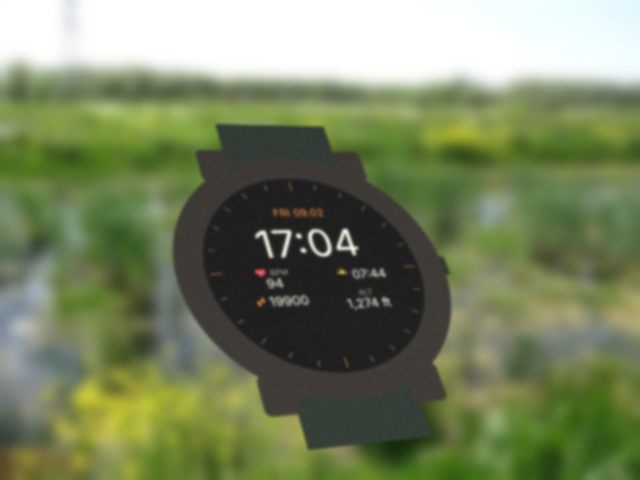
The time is **17:04**
